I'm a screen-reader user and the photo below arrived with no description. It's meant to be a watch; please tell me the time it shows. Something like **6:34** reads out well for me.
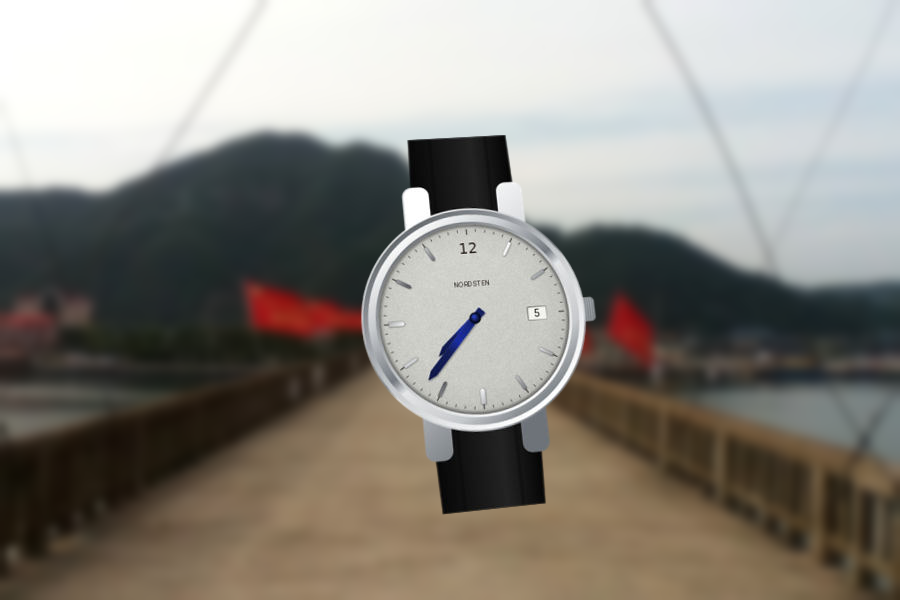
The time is **7:37**
